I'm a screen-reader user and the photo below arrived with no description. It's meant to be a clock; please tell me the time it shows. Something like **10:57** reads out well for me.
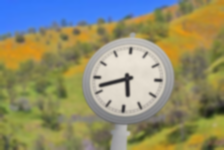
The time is **5:42**
